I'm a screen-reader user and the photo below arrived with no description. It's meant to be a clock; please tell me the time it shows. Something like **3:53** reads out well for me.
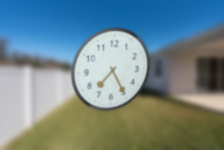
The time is **7:25**
